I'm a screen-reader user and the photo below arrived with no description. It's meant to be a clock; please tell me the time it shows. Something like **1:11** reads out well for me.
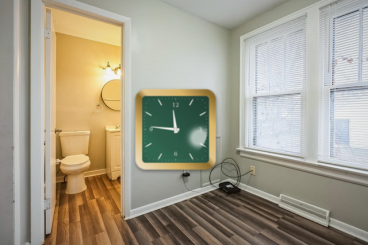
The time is **11:46**
